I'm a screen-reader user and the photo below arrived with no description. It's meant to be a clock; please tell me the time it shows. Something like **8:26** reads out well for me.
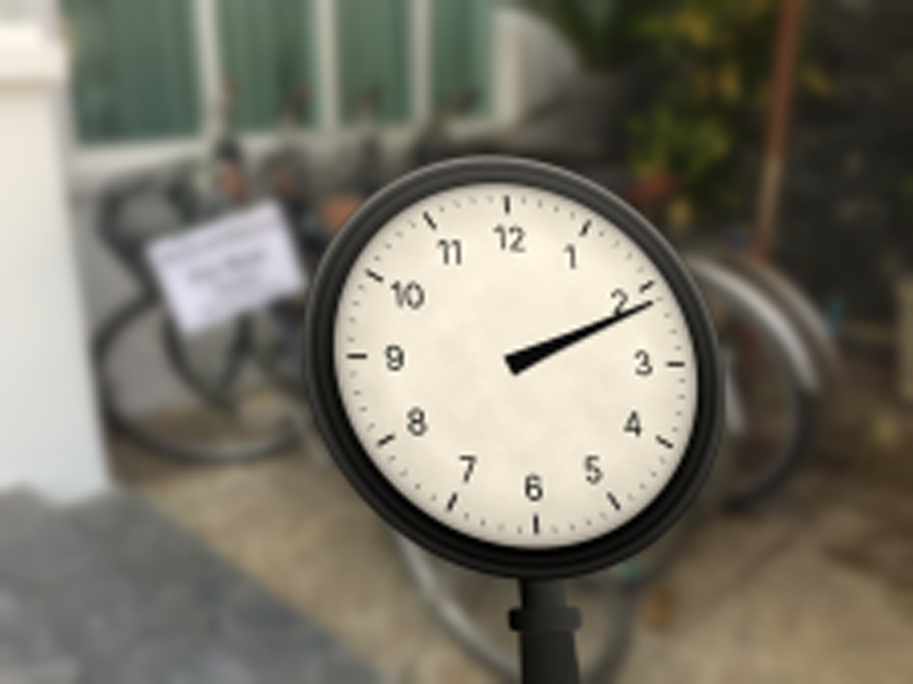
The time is **2:11**
